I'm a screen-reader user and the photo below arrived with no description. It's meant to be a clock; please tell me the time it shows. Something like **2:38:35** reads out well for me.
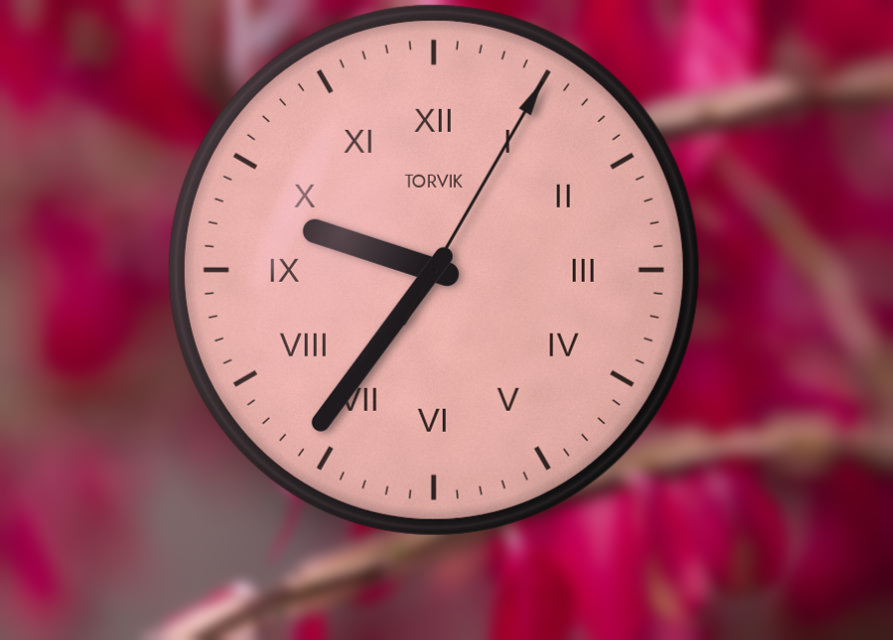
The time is **9:36:05**
